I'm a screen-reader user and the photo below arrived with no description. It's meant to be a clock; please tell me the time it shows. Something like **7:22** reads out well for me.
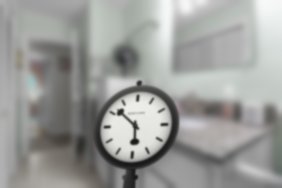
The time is **5:52**
